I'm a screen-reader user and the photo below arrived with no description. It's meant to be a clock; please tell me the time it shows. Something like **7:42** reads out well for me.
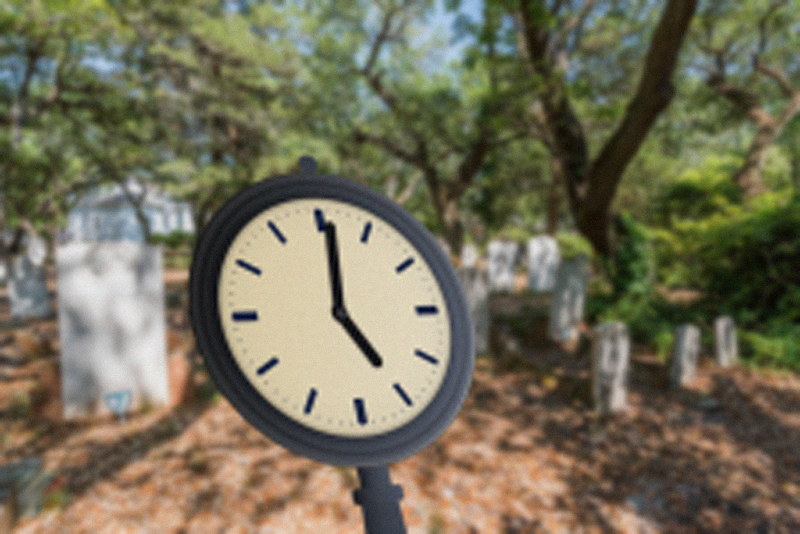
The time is **5:01**
